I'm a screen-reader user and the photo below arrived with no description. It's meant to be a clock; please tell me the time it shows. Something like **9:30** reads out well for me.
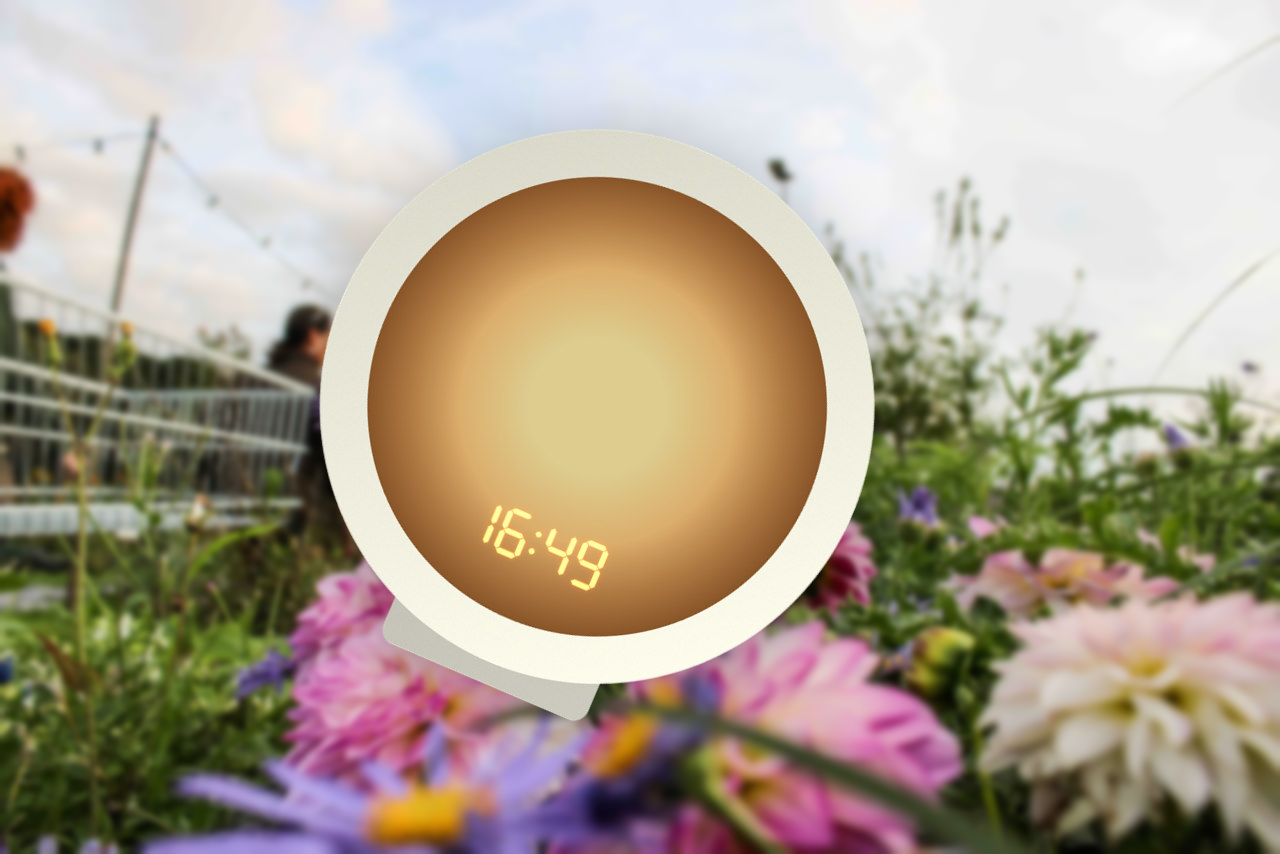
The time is **16:49**
